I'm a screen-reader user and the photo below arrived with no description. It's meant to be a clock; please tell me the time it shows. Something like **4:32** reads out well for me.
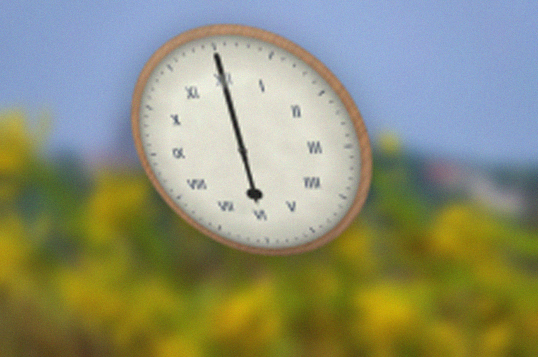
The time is **6:00**
